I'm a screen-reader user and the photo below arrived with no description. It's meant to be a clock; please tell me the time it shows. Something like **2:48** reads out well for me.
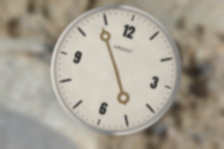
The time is **4:54**
